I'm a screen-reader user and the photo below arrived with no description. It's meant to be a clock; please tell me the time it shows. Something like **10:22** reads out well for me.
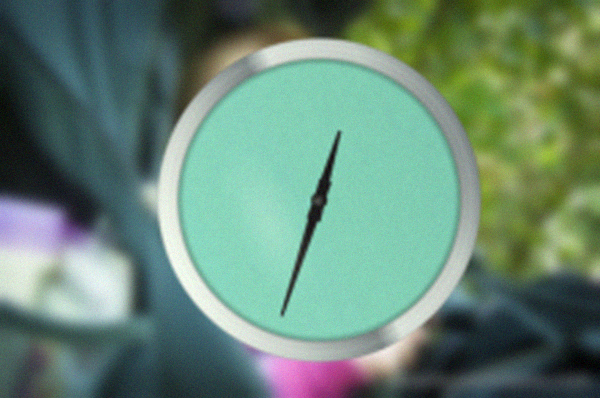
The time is **12:33**
